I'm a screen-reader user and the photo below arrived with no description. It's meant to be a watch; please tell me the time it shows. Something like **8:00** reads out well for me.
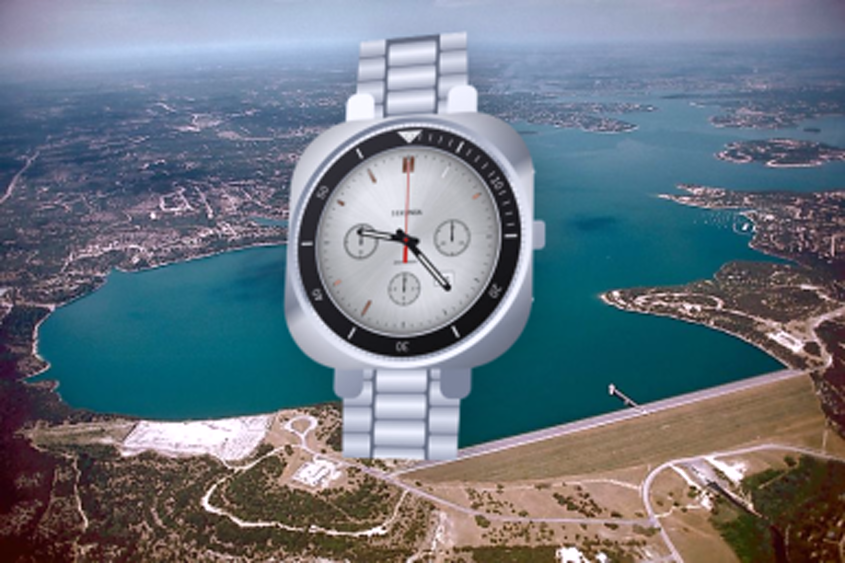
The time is **9:23**
